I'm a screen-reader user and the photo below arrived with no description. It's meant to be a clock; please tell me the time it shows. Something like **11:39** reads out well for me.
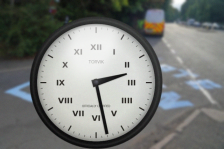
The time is **2:28**
